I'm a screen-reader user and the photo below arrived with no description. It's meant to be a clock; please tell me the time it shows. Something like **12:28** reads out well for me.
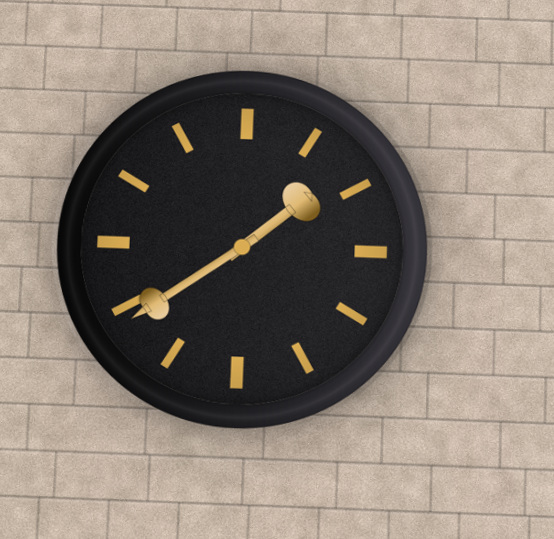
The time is **1:39**
